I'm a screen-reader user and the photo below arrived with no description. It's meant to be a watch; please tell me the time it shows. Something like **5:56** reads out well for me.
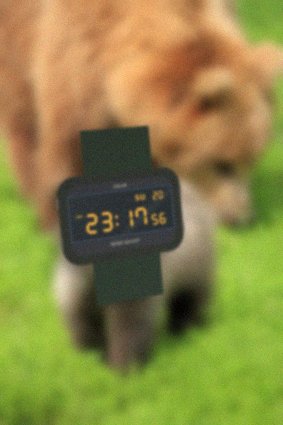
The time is **23:17**
